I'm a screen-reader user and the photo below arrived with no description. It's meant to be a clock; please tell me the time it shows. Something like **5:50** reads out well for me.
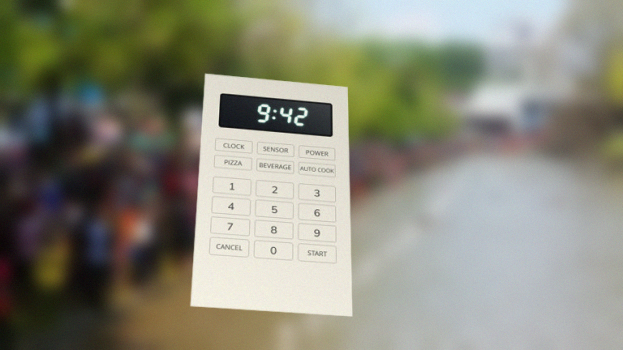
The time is **9:42**
